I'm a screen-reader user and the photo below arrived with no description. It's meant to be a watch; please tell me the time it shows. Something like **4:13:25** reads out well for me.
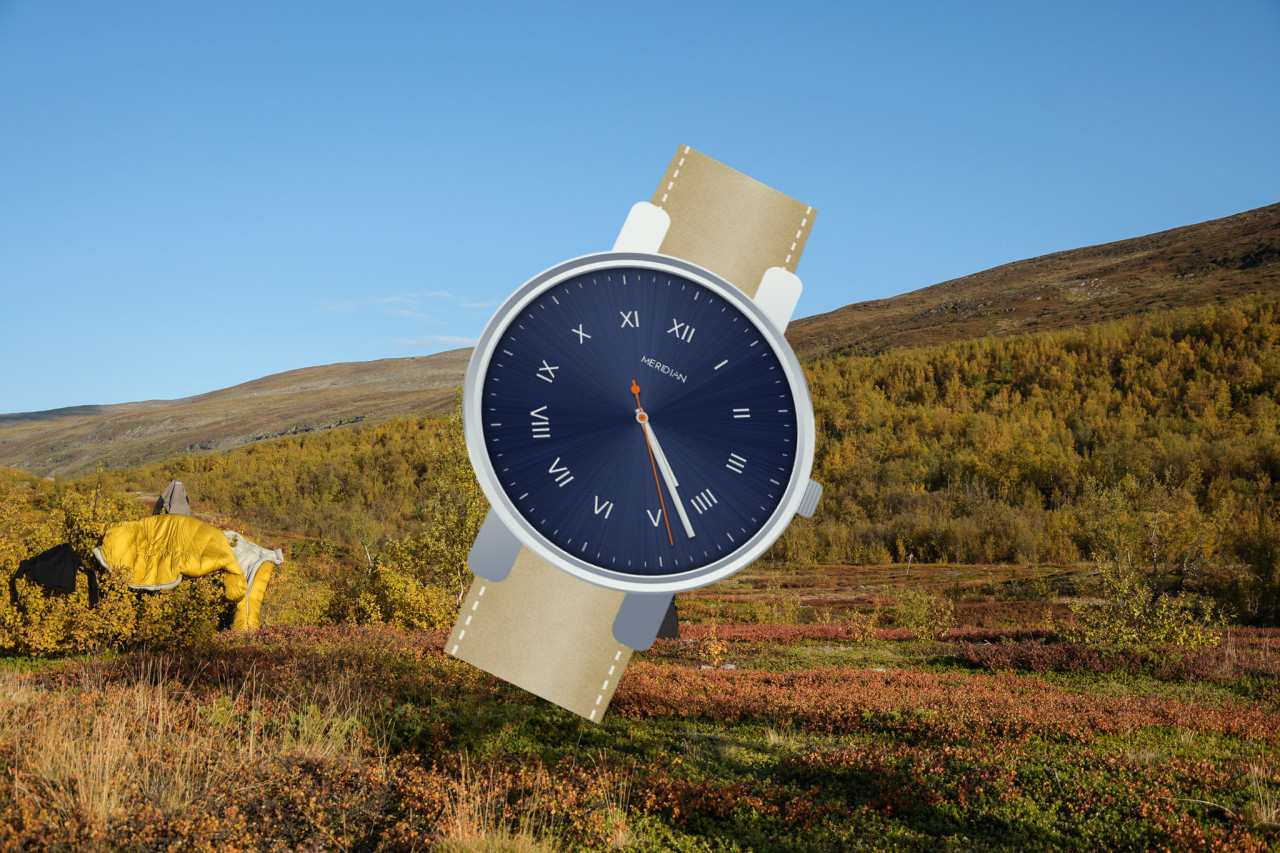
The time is **4:22:24**
